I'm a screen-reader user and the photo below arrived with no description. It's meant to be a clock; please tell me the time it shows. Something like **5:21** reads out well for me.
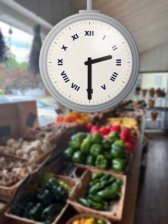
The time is **2:30**
